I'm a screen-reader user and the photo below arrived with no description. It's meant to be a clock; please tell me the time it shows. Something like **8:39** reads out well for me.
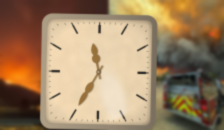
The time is **11:35**
